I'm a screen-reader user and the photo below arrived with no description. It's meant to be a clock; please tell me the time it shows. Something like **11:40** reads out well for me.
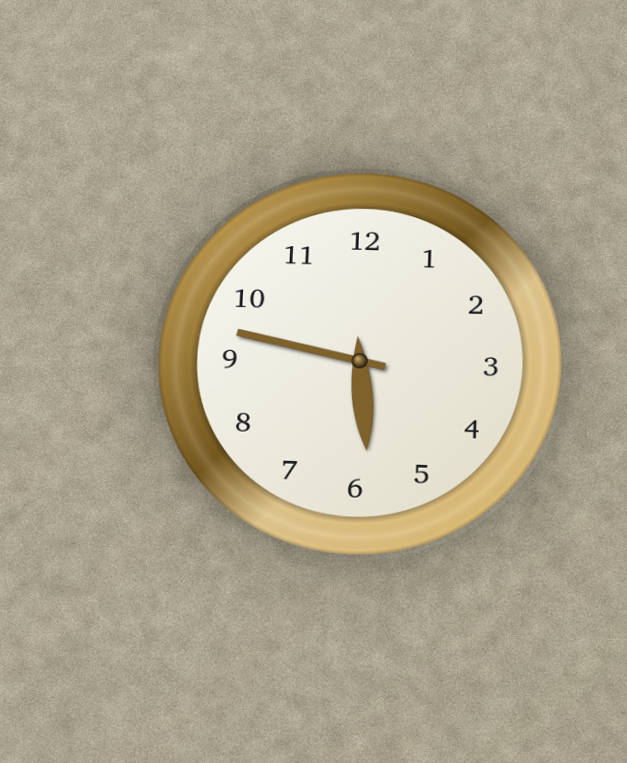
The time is **5:47**
